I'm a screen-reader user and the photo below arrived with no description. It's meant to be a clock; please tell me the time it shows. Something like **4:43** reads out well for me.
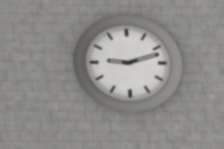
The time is **9:12**
